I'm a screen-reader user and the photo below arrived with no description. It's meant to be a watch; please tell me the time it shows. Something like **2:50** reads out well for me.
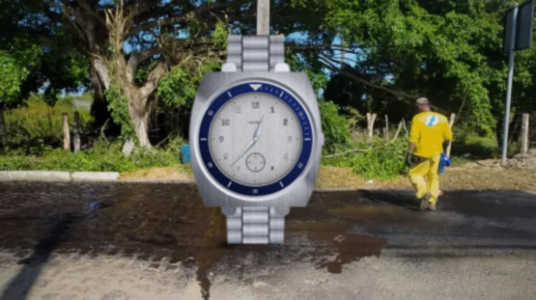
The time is **12:37**
